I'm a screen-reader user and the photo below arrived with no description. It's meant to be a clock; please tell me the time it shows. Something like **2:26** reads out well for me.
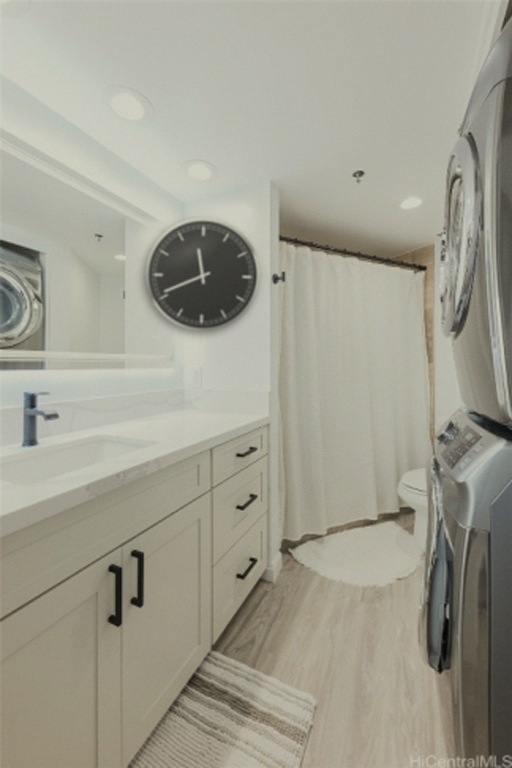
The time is **11:41**
